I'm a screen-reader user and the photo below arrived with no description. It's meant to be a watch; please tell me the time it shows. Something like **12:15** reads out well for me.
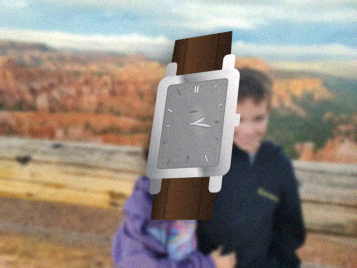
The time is **2:17**
